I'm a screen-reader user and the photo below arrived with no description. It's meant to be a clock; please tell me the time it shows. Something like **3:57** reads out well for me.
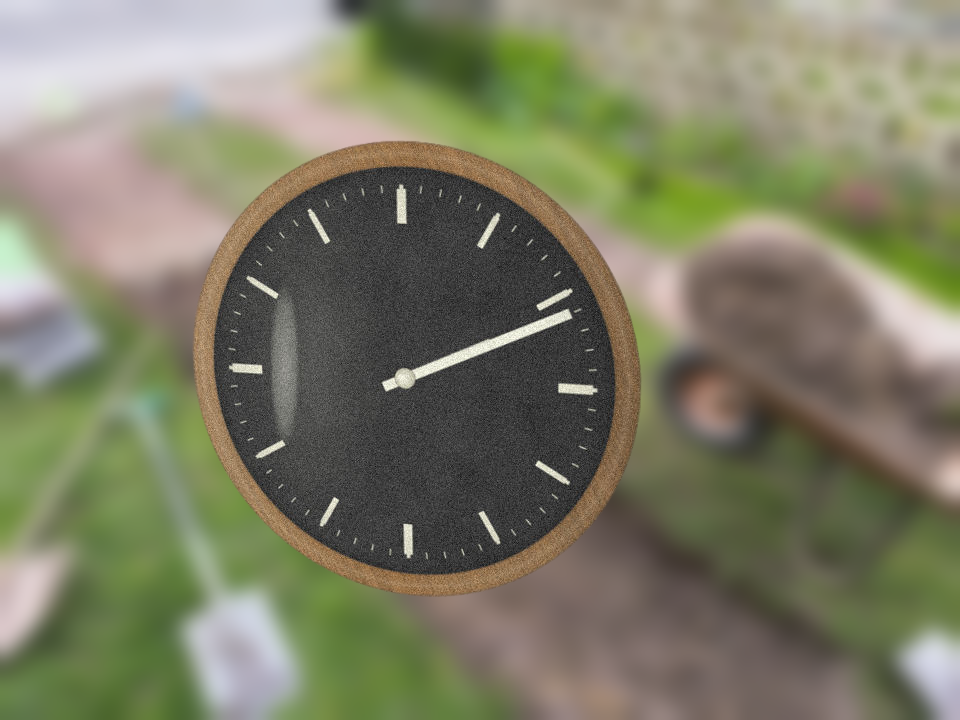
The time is **2:11**
